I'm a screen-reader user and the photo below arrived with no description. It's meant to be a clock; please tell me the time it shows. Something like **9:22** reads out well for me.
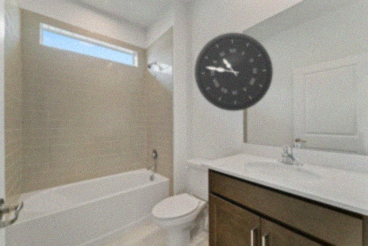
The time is **10:47**
